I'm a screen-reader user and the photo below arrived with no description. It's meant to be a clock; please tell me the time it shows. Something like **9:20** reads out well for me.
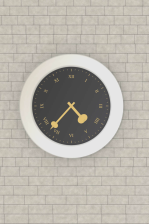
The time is **4:37**
